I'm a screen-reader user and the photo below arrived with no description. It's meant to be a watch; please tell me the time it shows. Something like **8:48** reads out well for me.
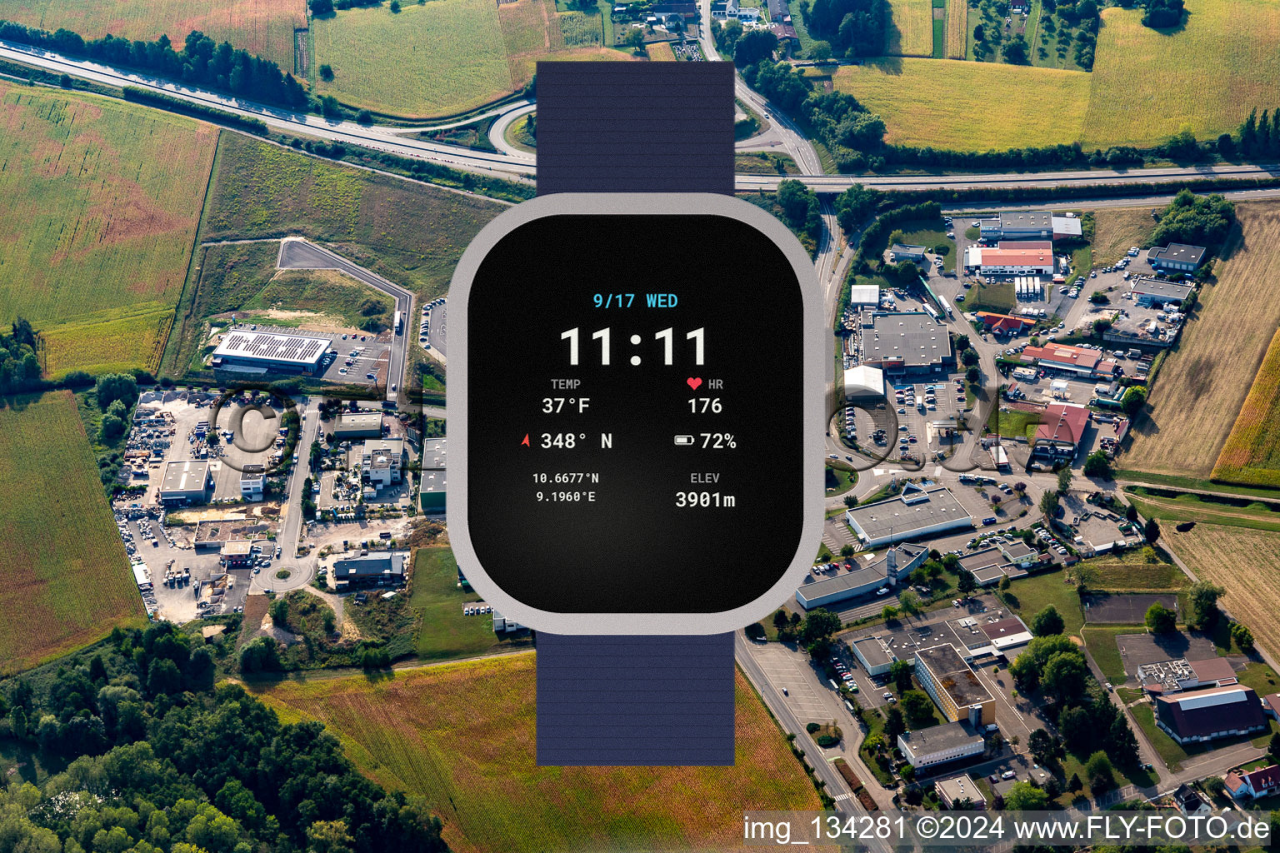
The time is **11:11**
